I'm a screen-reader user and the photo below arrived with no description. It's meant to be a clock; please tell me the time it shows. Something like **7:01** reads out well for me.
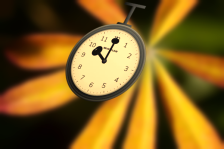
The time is **10:00**
